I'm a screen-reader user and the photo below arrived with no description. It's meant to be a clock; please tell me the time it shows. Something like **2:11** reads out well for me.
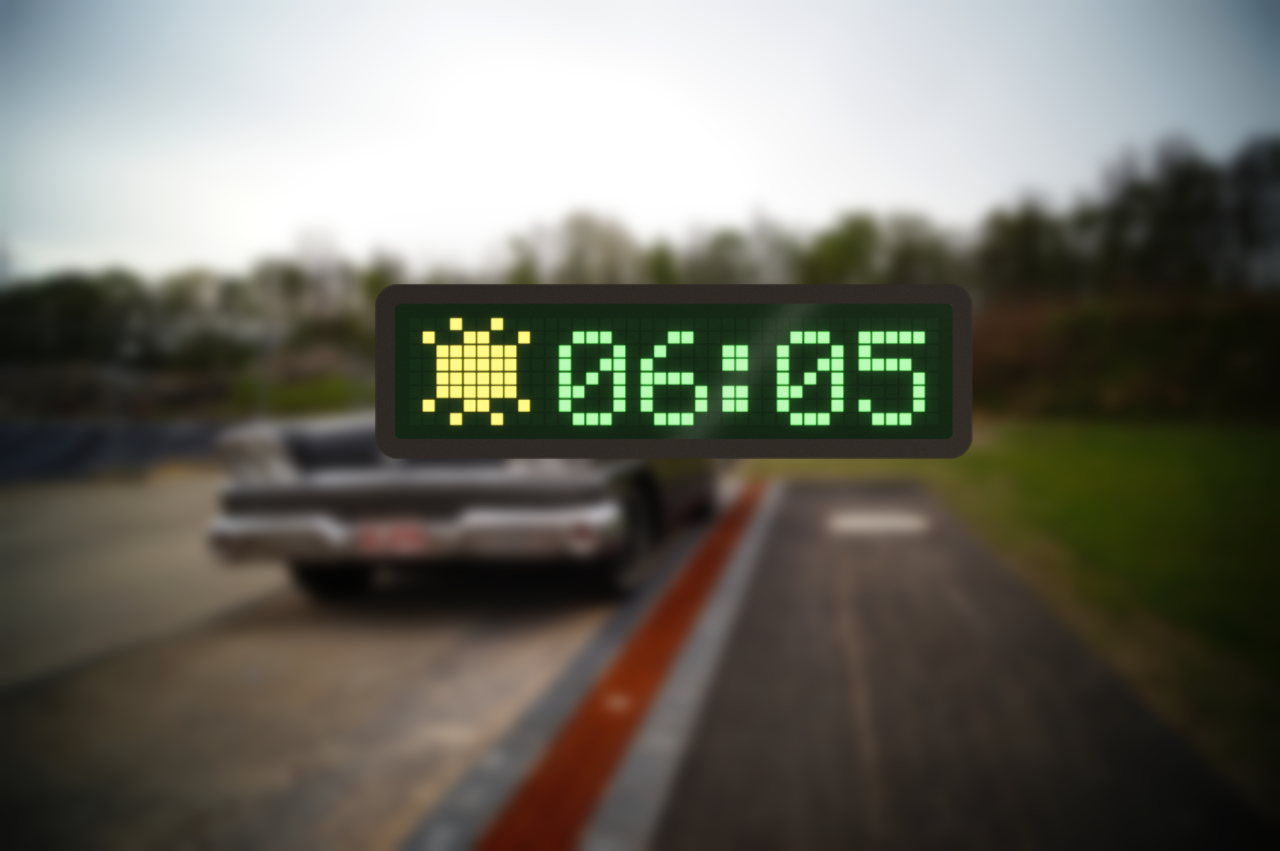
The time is **6:05**
